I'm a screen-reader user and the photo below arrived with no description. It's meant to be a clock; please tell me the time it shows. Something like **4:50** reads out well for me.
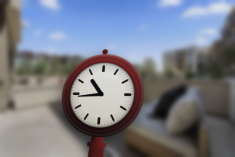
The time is **10:44**
